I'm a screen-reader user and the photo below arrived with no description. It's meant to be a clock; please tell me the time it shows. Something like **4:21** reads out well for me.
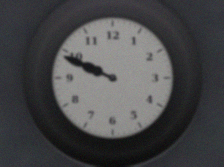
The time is **9:49**
